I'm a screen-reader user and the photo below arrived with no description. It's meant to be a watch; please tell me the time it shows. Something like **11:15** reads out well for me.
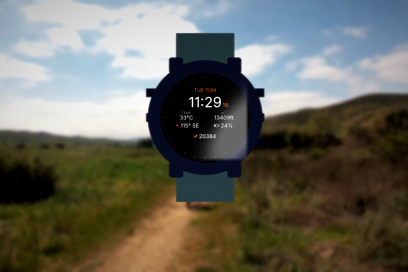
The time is **11:29**
